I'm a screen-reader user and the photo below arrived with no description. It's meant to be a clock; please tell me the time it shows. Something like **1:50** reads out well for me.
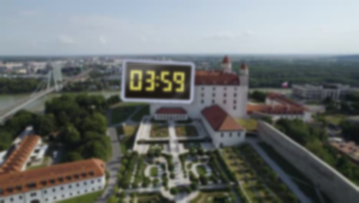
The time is **3:59**
